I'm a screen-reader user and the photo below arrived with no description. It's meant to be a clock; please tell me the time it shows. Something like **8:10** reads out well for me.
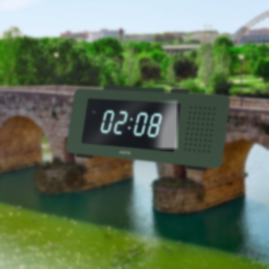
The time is **2:08**
